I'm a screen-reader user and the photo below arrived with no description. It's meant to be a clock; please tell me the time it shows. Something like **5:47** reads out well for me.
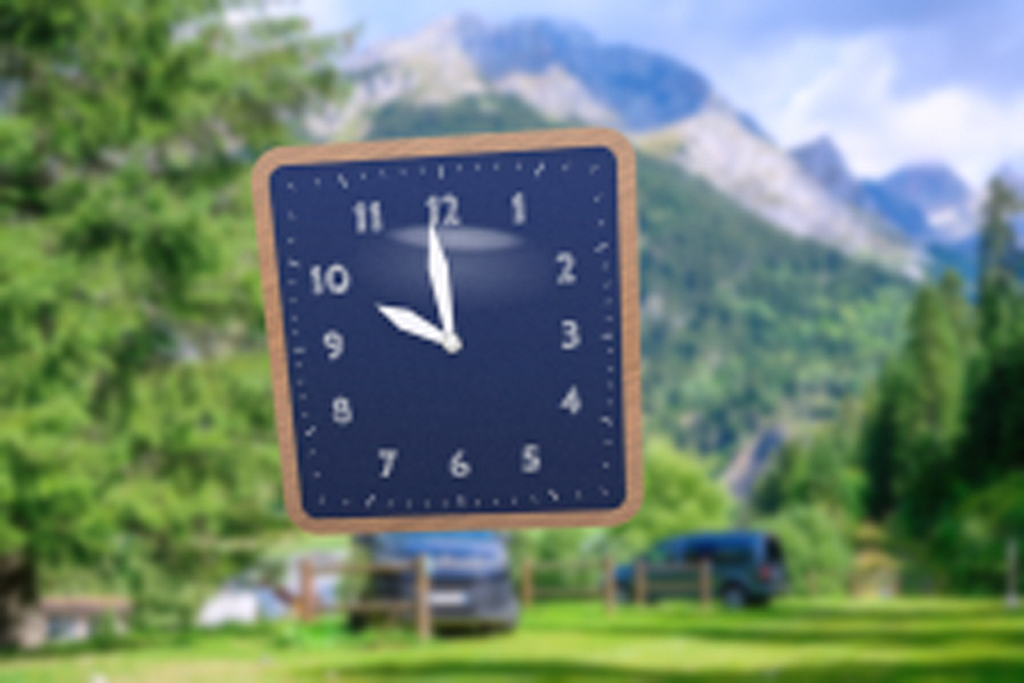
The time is **9:59**
